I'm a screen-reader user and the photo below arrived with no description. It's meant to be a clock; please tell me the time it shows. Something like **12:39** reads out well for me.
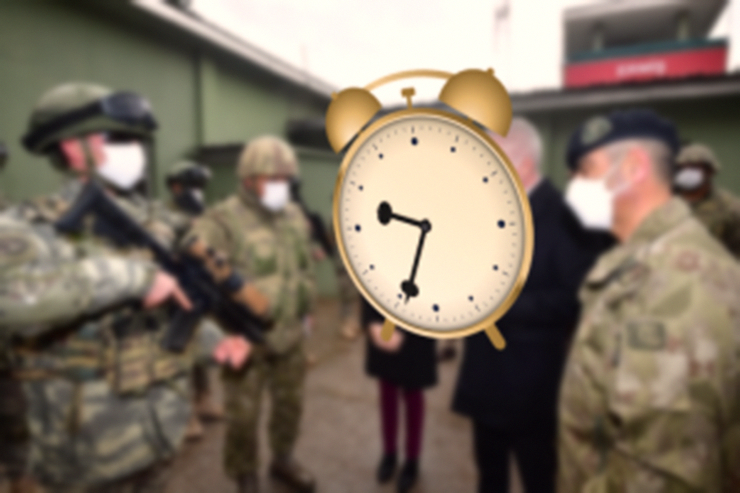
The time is **9:34**
